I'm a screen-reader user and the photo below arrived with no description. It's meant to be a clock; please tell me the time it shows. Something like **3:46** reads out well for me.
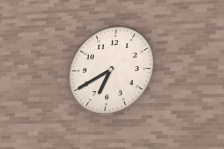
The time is **6:40**
